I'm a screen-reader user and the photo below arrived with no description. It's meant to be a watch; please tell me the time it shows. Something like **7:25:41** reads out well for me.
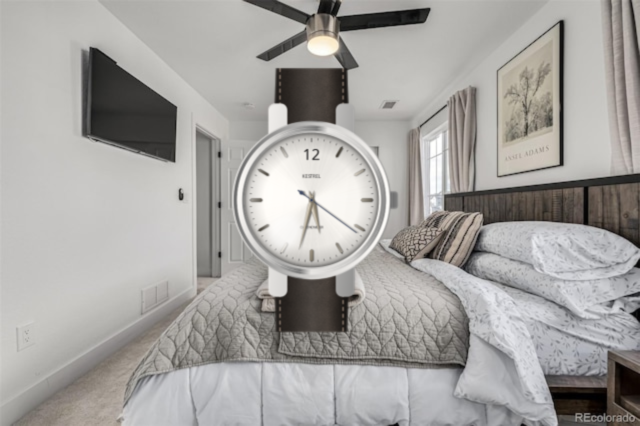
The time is **5:32:21**
